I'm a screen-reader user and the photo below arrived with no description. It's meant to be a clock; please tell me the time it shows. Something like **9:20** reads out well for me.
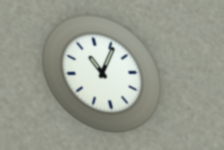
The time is **11:06**
